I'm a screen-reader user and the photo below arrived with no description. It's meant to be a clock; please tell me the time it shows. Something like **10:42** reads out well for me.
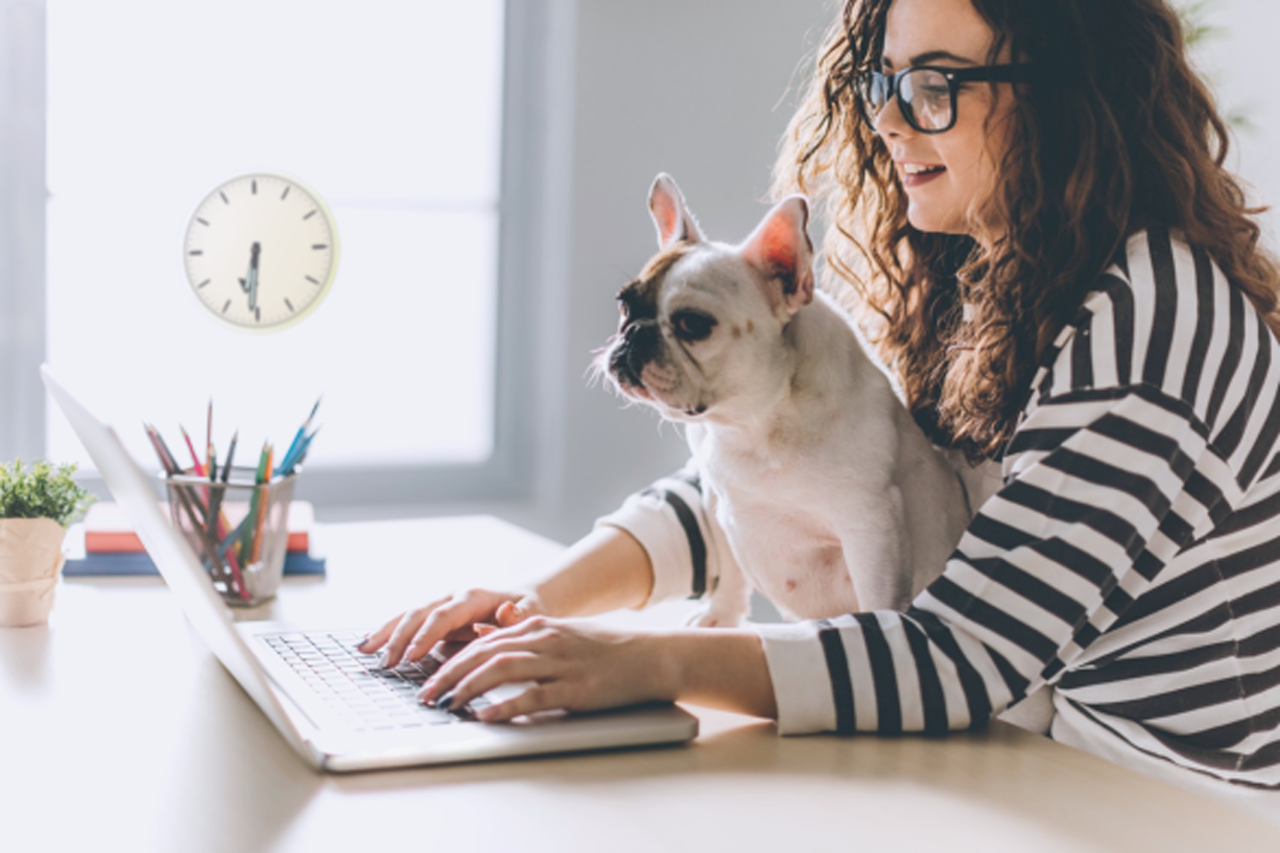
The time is **6:31**
